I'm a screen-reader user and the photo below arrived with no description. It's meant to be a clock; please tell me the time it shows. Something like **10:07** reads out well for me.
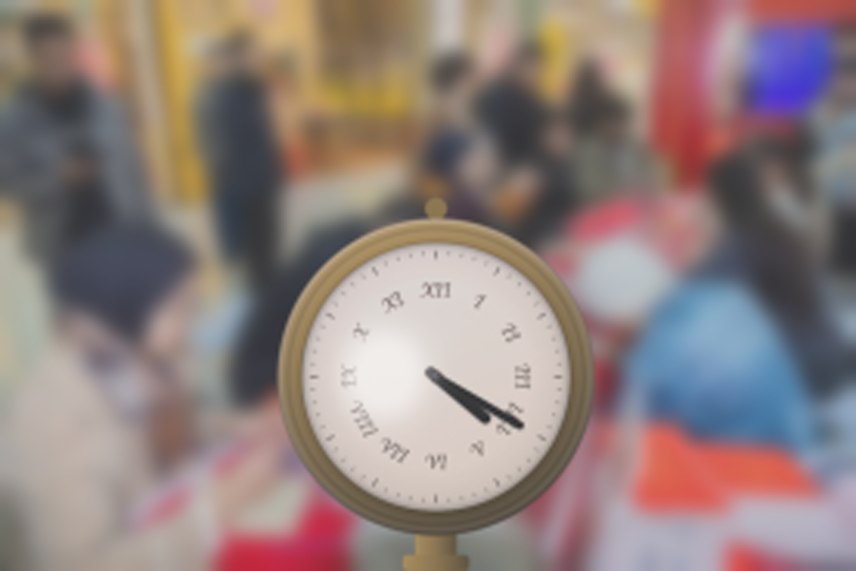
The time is **4:20**
